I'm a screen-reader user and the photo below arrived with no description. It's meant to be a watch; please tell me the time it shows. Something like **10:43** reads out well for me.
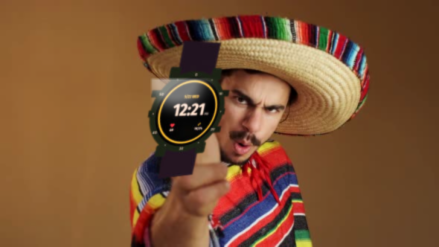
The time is **12:21**
